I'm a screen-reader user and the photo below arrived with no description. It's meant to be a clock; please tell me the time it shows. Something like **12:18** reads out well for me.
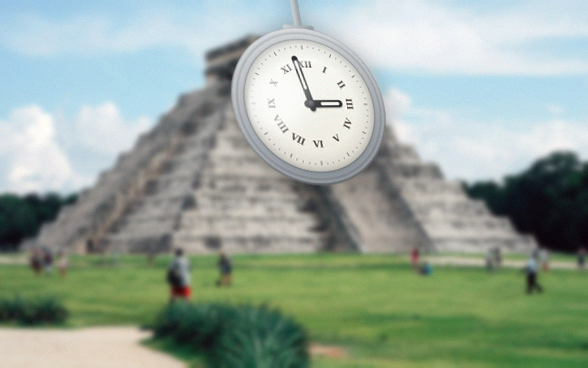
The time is **2:58**
